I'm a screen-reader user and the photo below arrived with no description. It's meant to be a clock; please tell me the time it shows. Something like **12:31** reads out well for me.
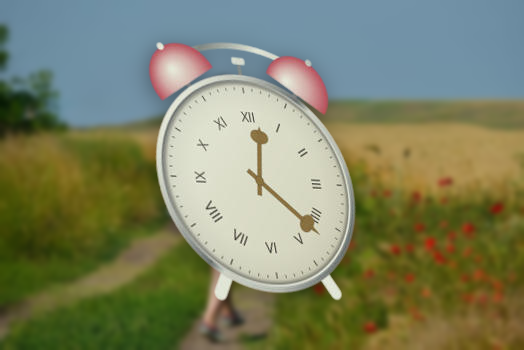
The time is **12:22**
